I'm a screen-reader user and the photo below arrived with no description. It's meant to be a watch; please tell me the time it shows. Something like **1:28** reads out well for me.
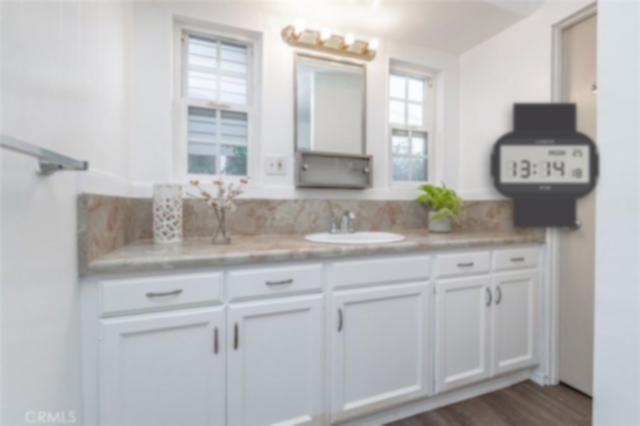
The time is **13:14**
